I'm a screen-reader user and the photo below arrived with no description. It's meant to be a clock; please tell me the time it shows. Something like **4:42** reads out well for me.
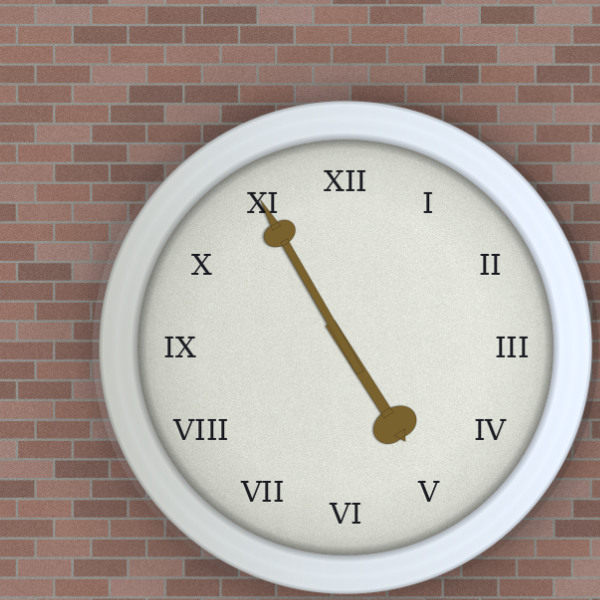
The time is **4:55**
